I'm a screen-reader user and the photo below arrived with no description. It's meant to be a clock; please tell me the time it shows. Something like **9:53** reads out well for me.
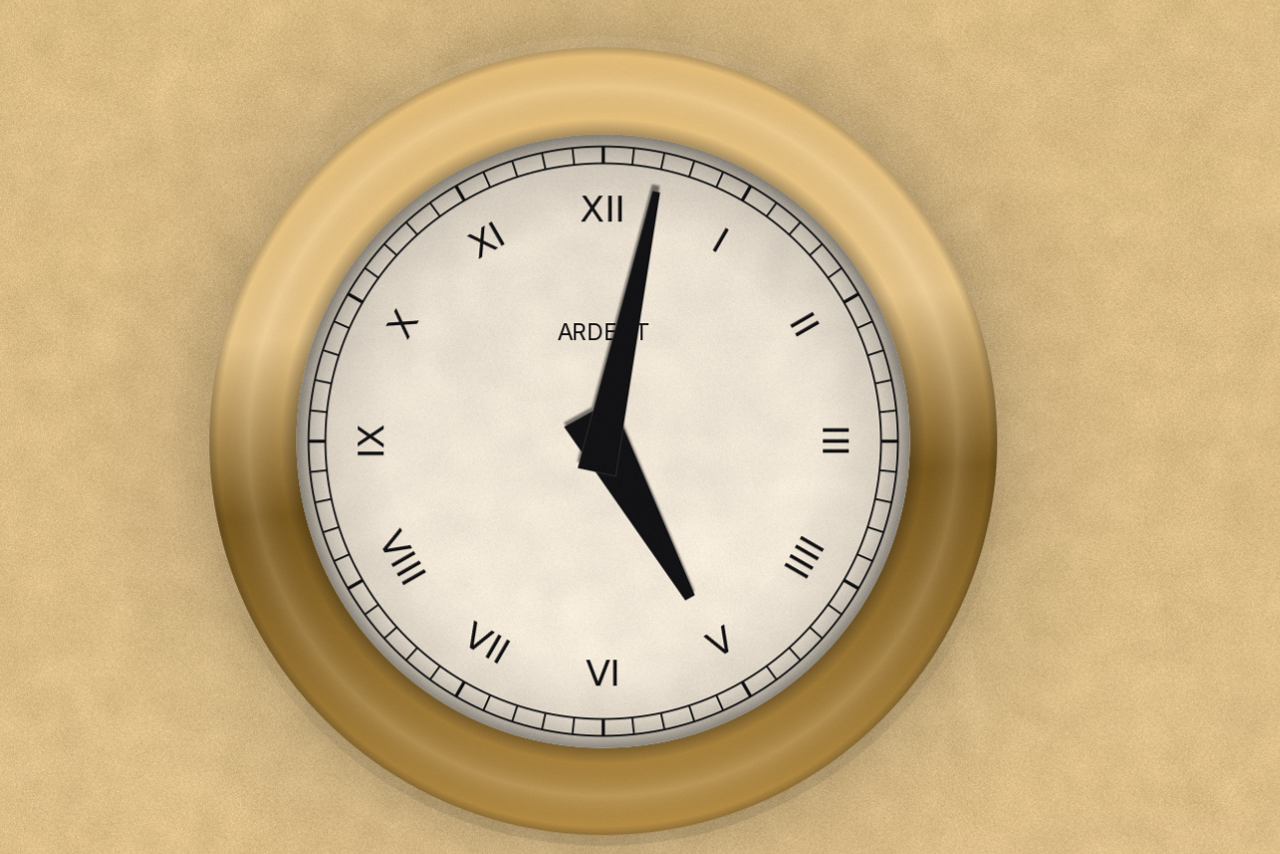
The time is **5:02**
